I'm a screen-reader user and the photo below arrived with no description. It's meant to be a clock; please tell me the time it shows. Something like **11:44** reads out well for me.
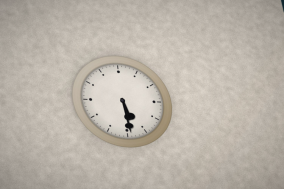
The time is **5:29**
